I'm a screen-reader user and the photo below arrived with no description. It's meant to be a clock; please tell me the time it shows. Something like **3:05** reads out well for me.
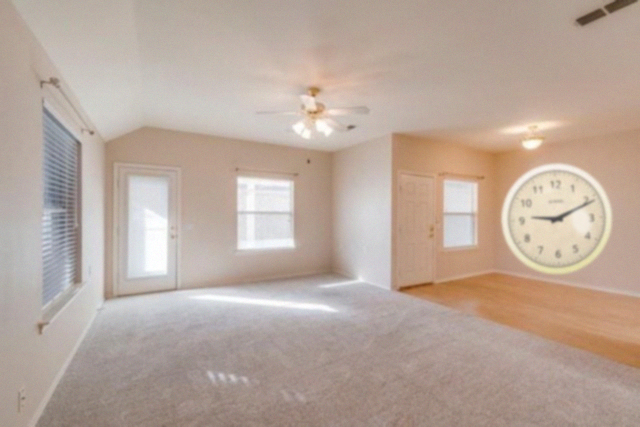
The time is **9:11**
